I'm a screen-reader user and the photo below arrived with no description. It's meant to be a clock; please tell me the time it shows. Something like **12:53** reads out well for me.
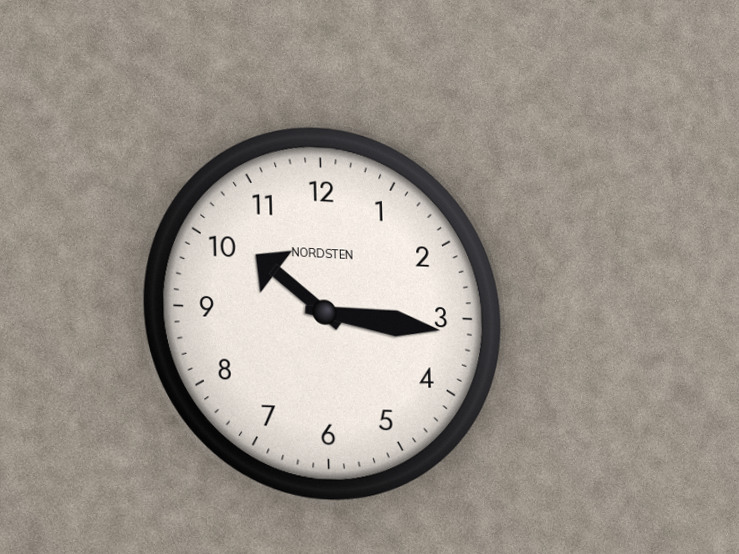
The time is **10:16**
